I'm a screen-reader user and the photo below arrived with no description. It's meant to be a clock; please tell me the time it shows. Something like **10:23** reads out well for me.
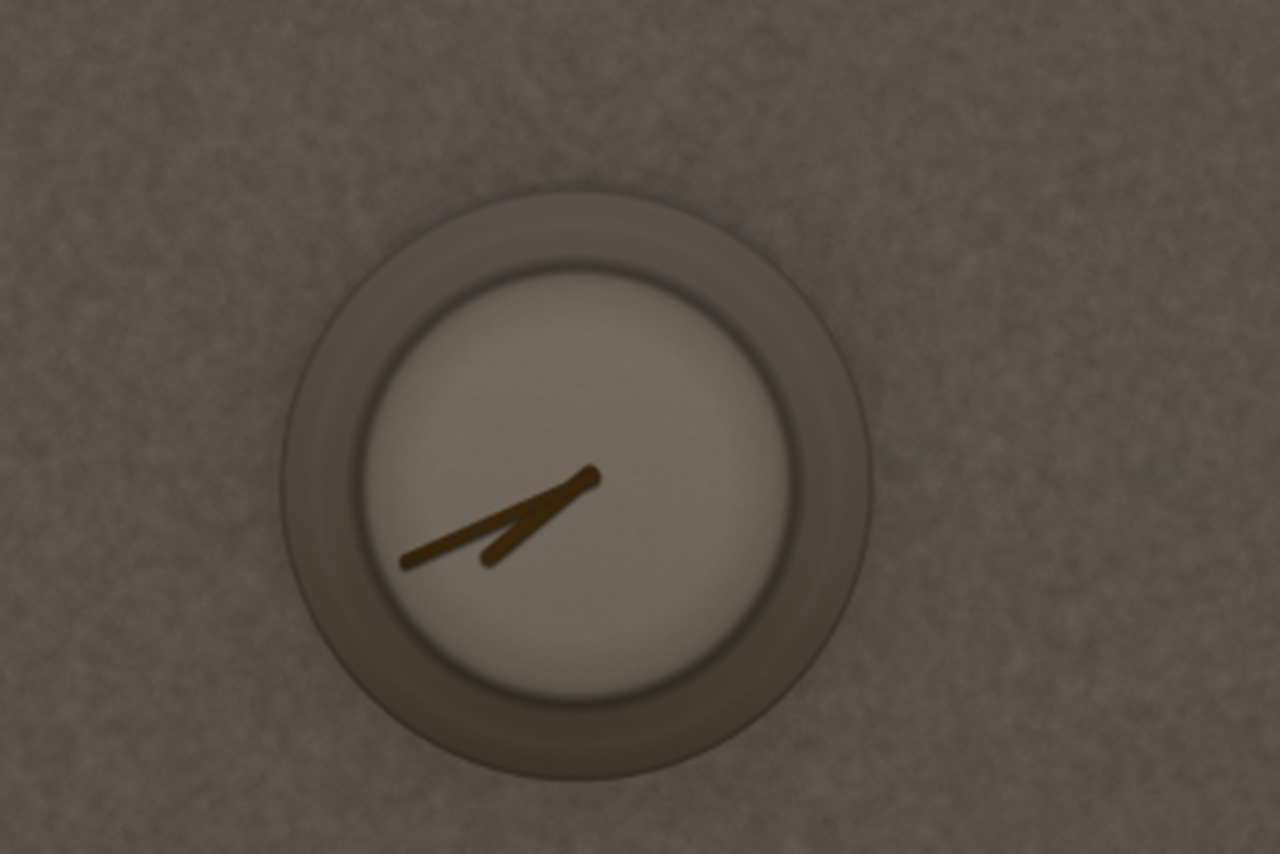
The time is **7:41**
